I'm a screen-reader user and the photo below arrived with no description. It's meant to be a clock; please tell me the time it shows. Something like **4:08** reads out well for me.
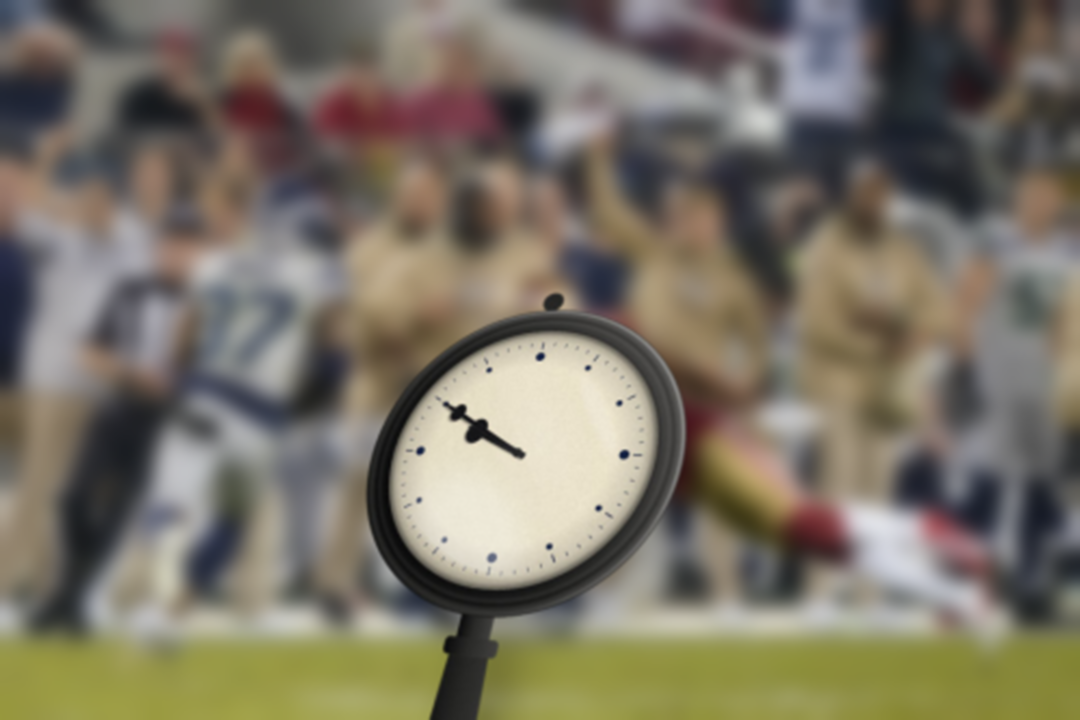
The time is **9:50**
